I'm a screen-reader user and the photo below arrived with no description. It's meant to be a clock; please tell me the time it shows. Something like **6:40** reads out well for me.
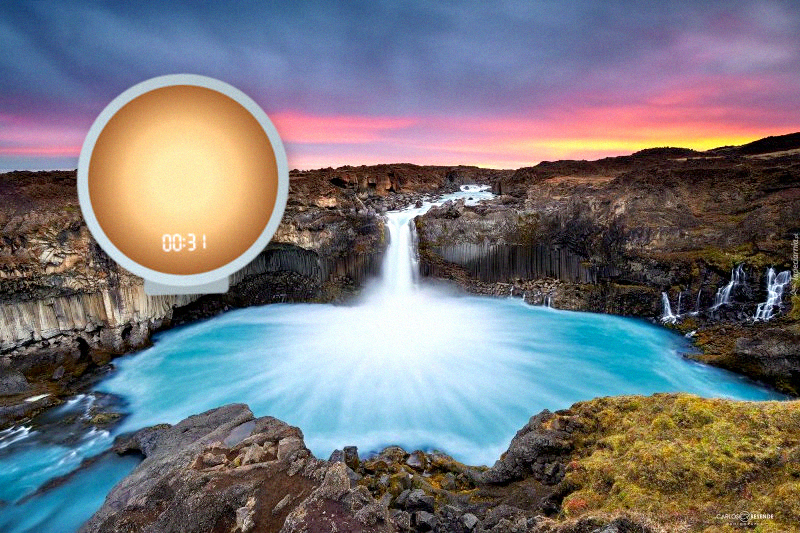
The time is **0:31**
